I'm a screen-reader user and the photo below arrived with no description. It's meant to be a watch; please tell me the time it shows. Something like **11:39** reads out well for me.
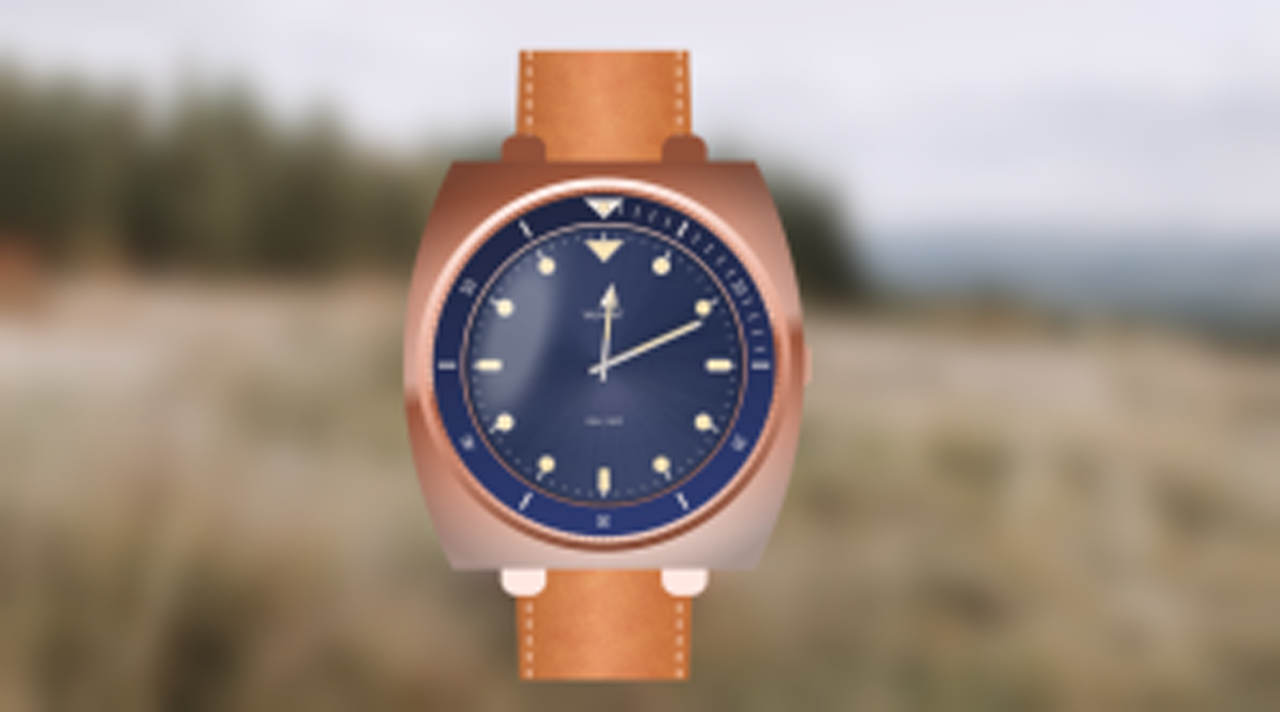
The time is **12:11**
